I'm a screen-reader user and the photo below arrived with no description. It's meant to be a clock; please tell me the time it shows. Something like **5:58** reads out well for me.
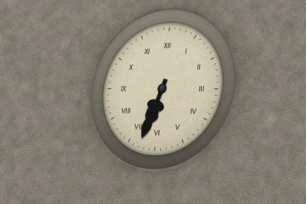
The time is **6:33**
